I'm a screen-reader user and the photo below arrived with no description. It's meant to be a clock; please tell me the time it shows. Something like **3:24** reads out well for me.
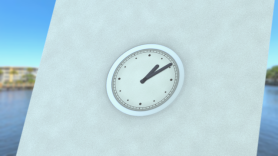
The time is **1:09**
